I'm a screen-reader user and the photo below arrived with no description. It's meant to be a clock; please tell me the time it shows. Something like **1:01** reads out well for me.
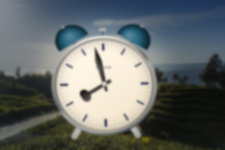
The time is **7:58**
